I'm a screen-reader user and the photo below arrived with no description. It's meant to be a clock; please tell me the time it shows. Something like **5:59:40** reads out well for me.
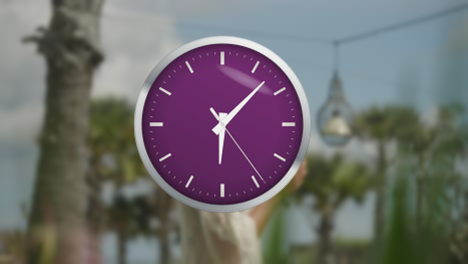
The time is **6:07:24**
